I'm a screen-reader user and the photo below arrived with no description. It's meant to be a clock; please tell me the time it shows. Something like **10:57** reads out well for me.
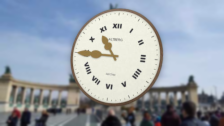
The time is **10:45**
